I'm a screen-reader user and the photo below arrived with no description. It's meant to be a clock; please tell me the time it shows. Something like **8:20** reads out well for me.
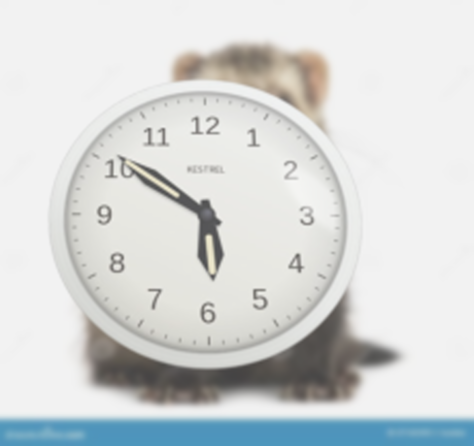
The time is **5:51**
